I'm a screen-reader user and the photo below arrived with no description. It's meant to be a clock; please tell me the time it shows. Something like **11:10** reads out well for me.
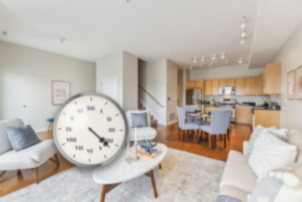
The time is **4:22**
